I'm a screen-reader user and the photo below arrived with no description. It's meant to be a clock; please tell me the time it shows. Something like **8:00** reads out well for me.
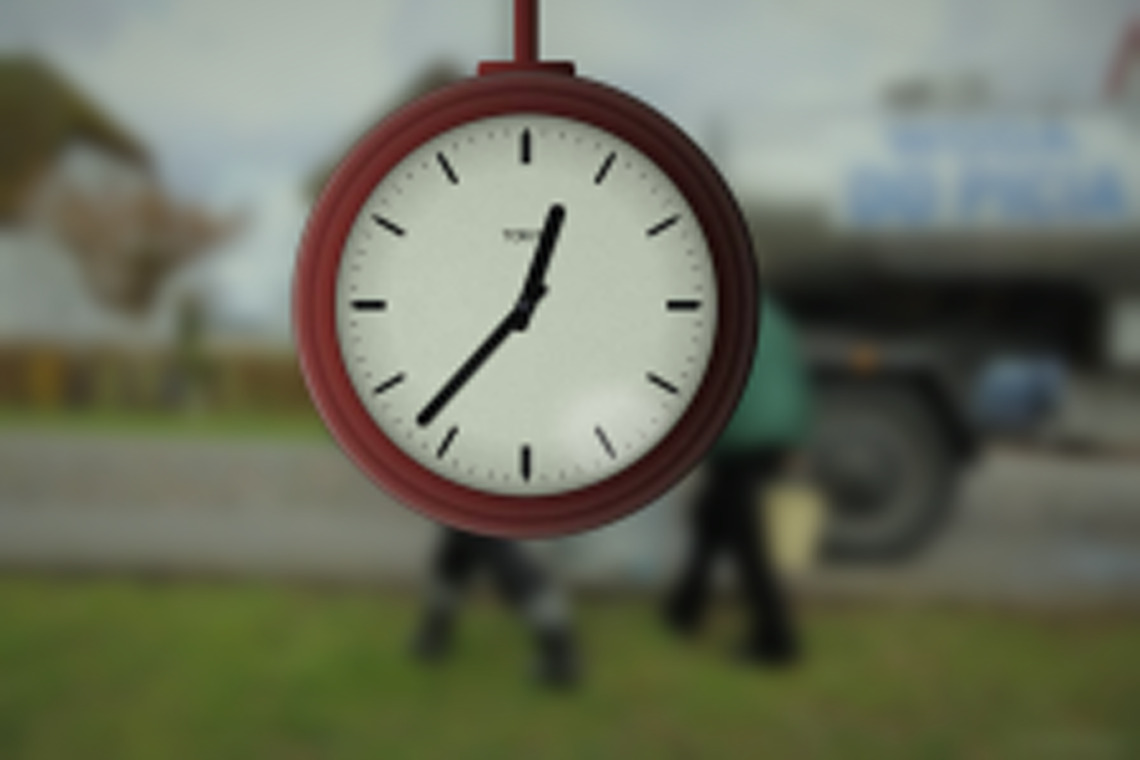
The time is **12:37**
